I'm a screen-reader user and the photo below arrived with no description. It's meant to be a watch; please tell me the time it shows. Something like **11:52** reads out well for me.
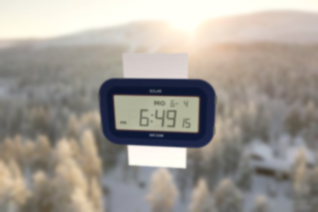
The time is **6:49**
